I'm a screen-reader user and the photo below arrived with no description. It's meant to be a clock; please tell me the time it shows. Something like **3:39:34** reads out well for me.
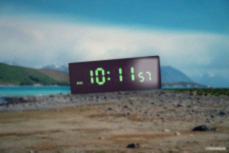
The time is **10:11:57**
